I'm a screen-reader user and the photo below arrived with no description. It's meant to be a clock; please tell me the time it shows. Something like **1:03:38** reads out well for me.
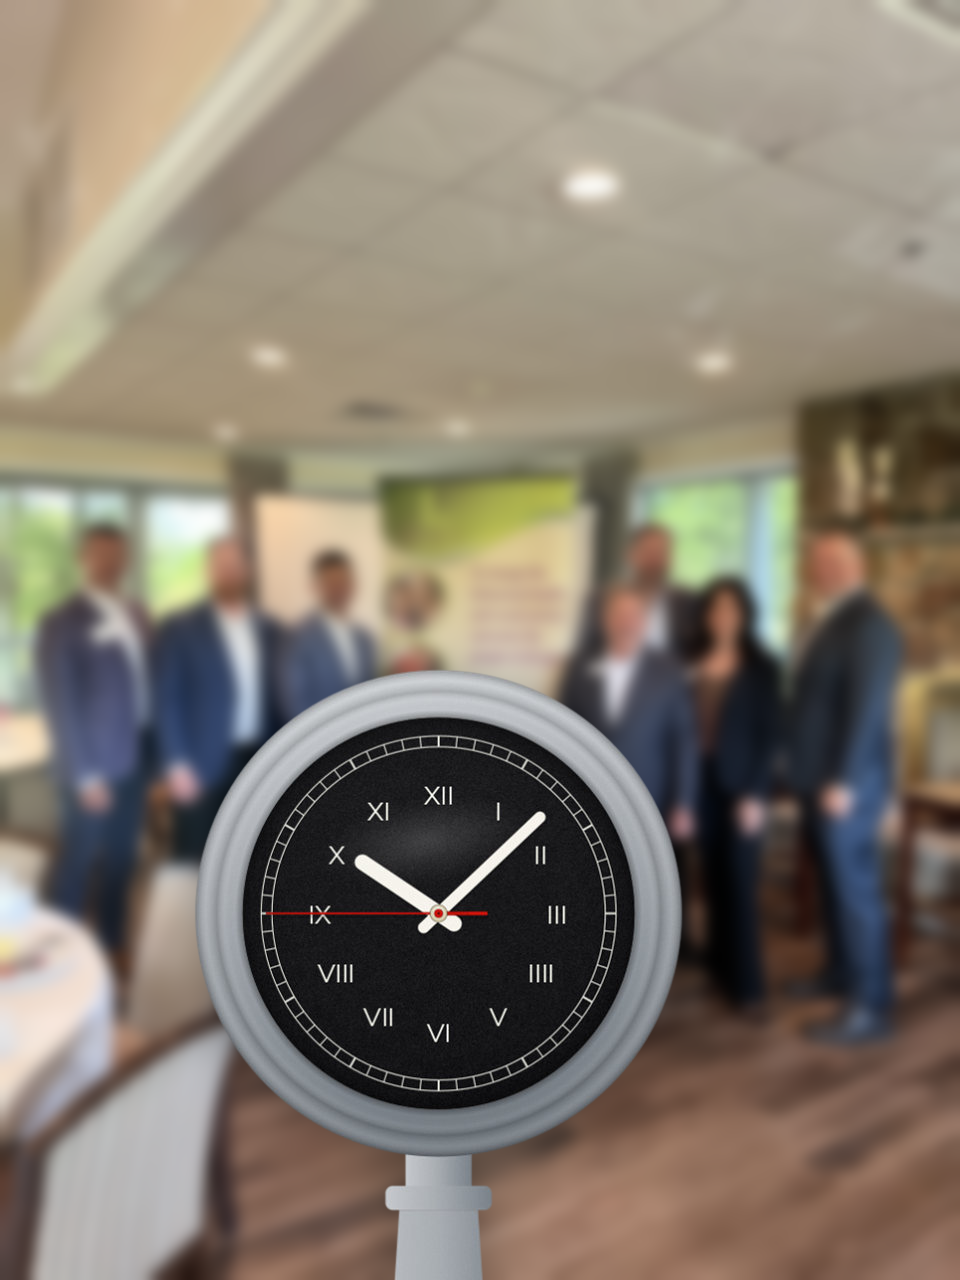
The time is **10:07:45**
